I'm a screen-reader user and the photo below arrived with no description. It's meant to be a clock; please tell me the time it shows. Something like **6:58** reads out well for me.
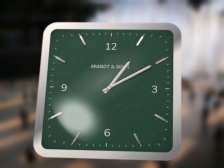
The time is **1:10**
